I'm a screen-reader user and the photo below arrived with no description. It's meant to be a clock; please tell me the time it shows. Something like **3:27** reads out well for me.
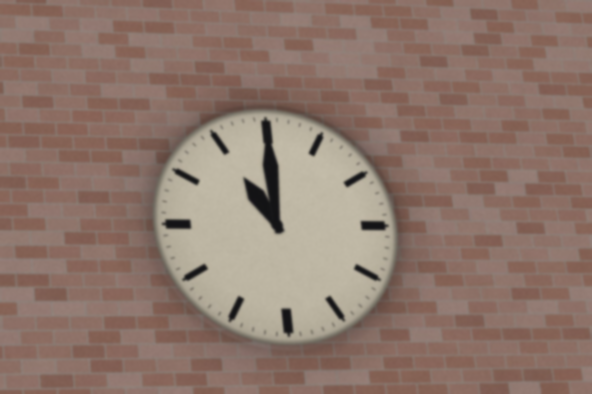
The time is **11:00**
